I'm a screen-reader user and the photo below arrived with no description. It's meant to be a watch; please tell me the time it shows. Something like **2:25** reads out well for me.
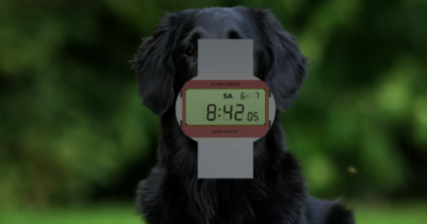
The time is **8:42**
